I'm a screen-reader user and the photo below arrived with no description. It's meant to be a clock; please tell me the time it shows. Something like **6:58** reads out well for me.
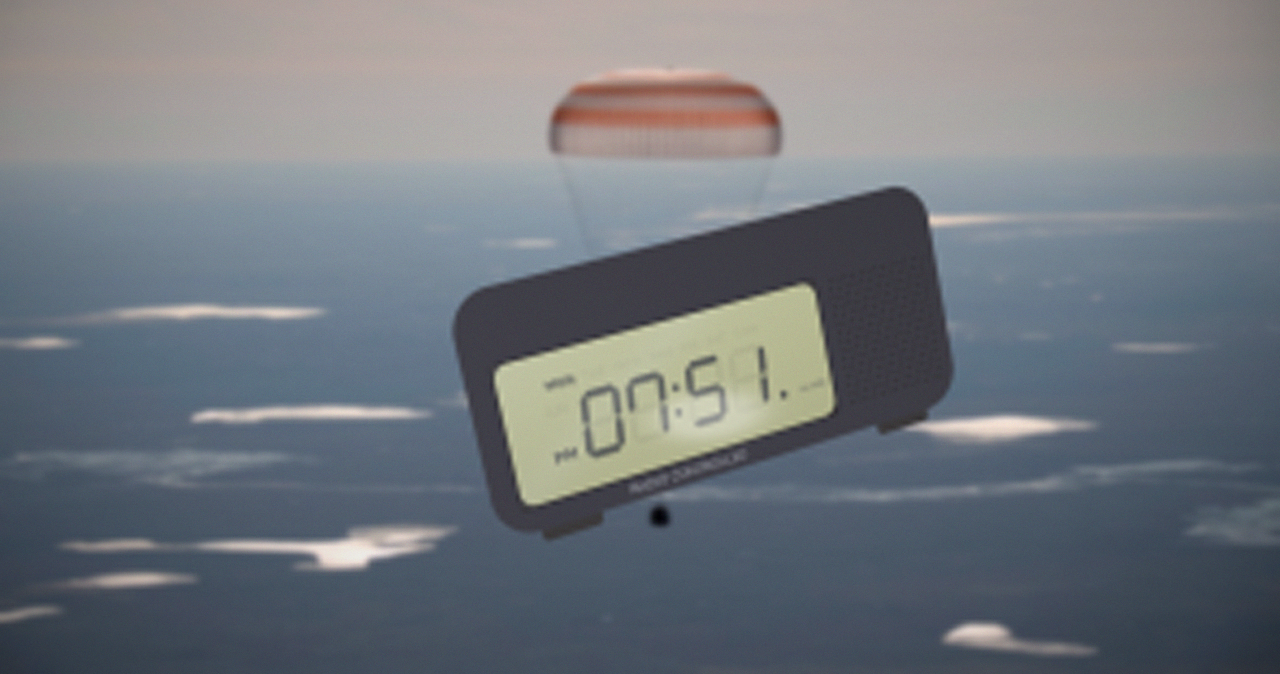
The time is **7:51**
